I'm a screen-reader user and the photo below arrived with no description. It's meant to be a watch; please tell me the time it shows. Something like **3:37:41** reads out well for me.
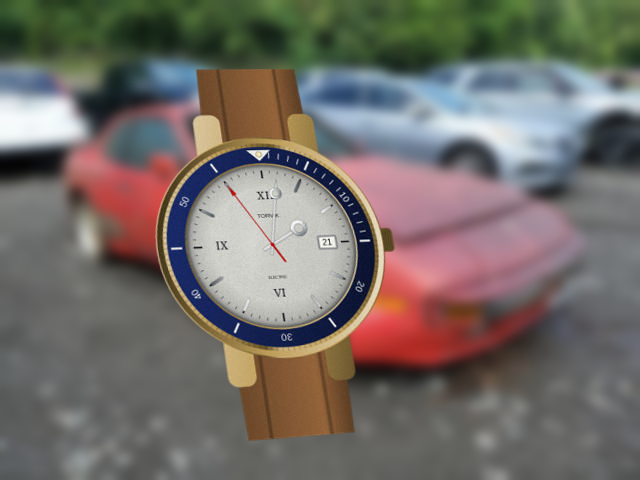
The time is **2:01:55**
